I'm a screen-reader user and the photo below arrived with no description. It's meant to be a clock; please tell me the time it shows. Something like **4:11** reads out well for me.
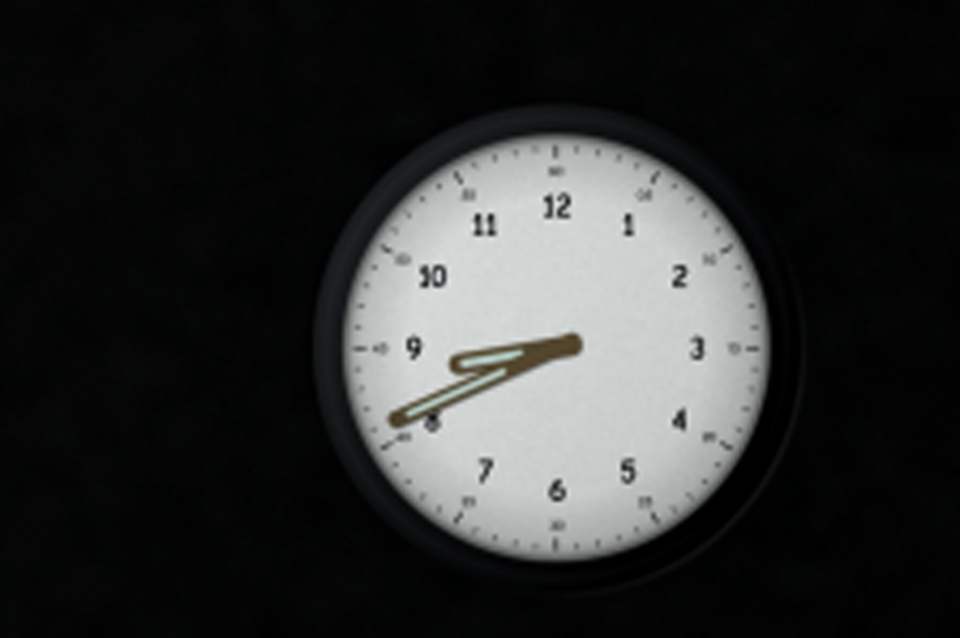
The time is **8:41**
